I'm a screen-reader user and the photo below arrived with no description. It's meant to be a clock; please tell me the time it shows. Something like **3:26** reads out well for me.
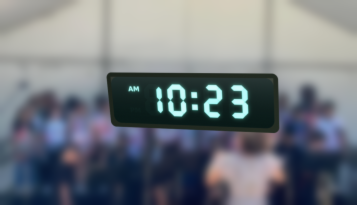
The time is **10:23**
